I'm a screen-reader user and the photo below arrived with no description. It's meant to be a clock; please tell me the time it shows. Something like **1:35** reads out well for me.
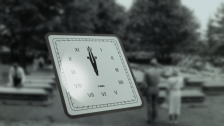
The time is **12:00**
